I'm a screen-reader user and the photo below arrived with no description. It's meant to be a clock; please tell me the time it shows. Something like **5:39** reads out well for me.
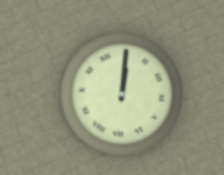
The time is **1:05**
